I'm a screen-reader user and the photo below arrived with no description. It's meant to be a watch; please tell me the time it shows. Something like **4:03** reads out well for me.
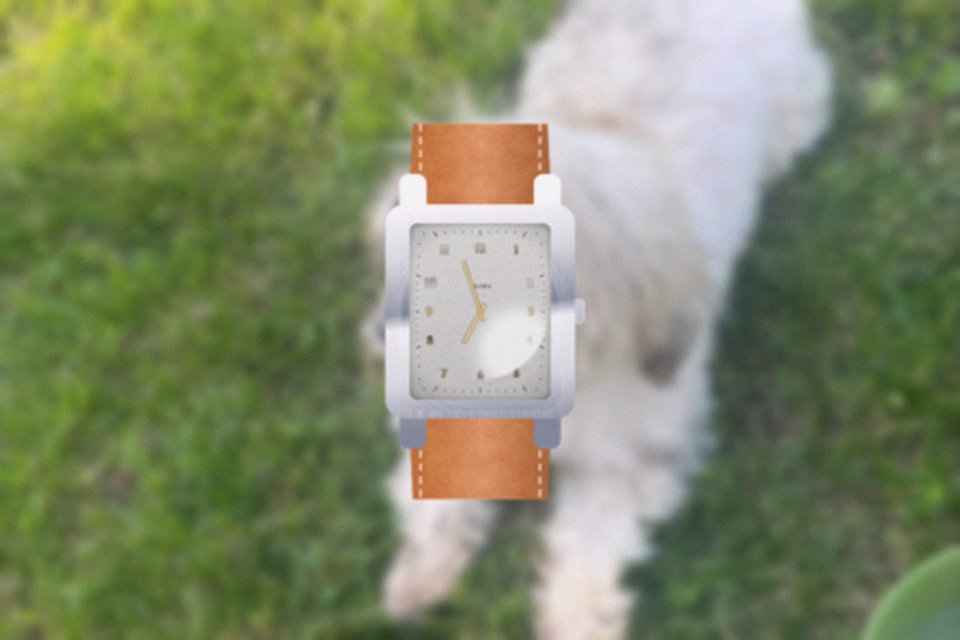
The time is **6:57**
